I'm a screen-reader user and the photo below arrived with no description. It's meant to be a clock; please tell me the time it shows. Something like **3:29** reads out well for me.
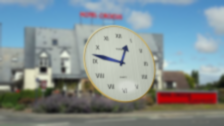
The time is **12:47**
